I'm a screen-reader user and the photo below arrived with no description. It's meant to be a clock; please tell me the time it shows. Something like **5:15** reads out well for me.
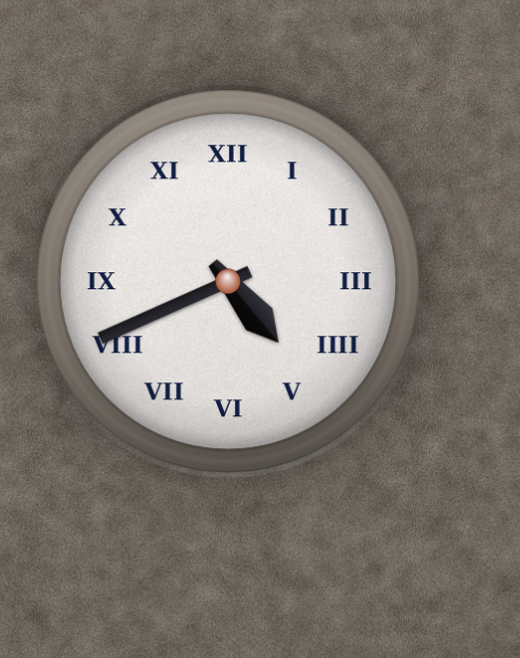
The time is **4:41**
